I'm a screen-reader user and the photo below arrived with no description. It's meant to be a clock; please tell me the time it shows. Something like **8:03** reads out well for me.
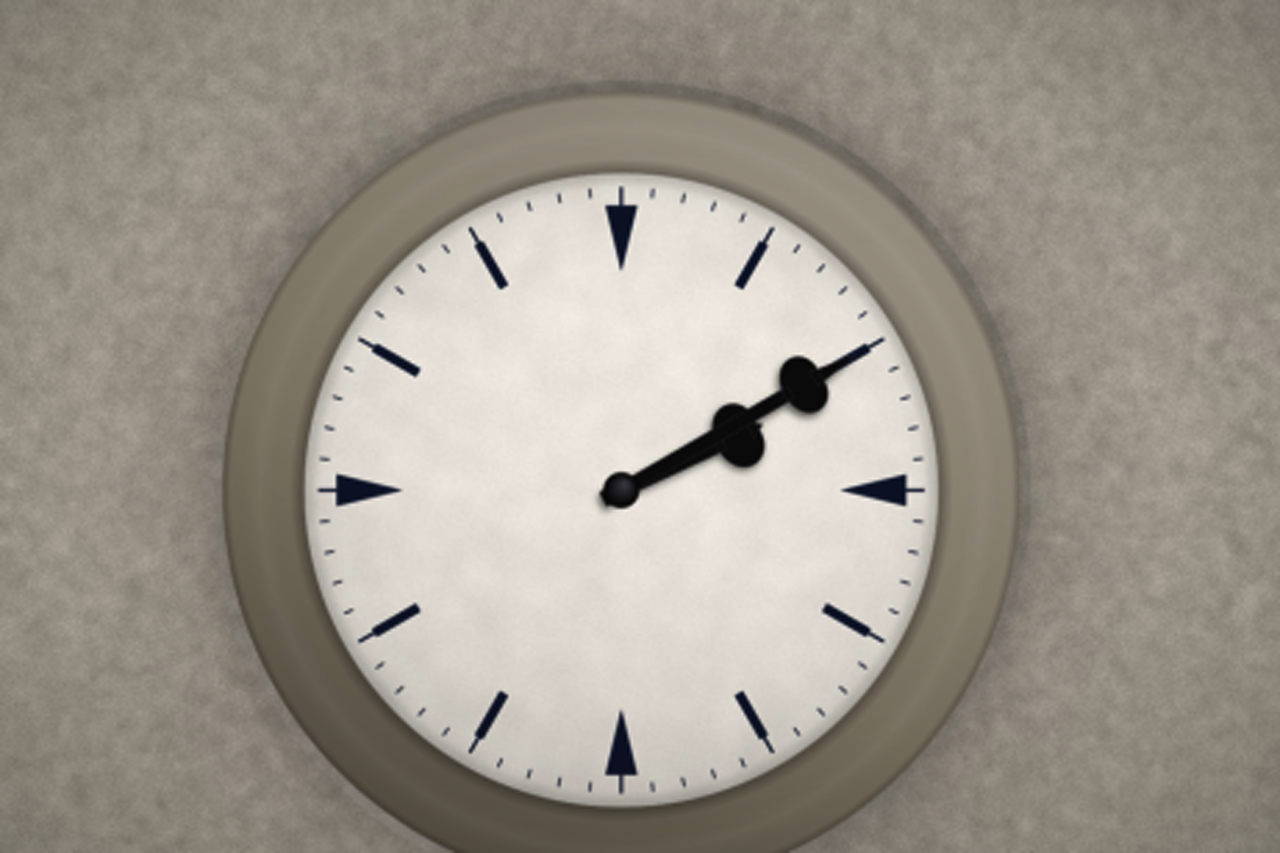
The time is **2:10**
